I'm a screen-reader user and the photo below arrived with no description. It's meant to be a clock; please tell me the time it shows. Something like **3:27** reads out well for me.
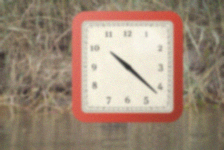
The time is **10:22**
